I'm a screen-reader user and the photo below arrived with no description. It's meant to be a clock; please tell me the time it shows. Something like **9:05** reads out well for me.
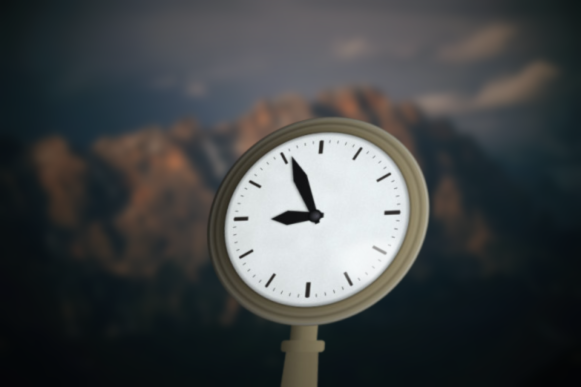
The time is **8:56**
